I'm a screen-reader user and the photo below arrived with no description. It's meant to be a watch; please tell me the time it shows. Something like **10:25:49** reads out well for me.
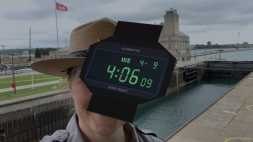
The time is **4:06:09**
